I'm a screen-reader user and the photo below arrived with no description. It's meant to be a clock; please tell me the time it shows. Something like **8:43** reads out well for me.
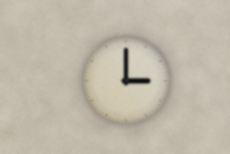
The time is **3:00**
